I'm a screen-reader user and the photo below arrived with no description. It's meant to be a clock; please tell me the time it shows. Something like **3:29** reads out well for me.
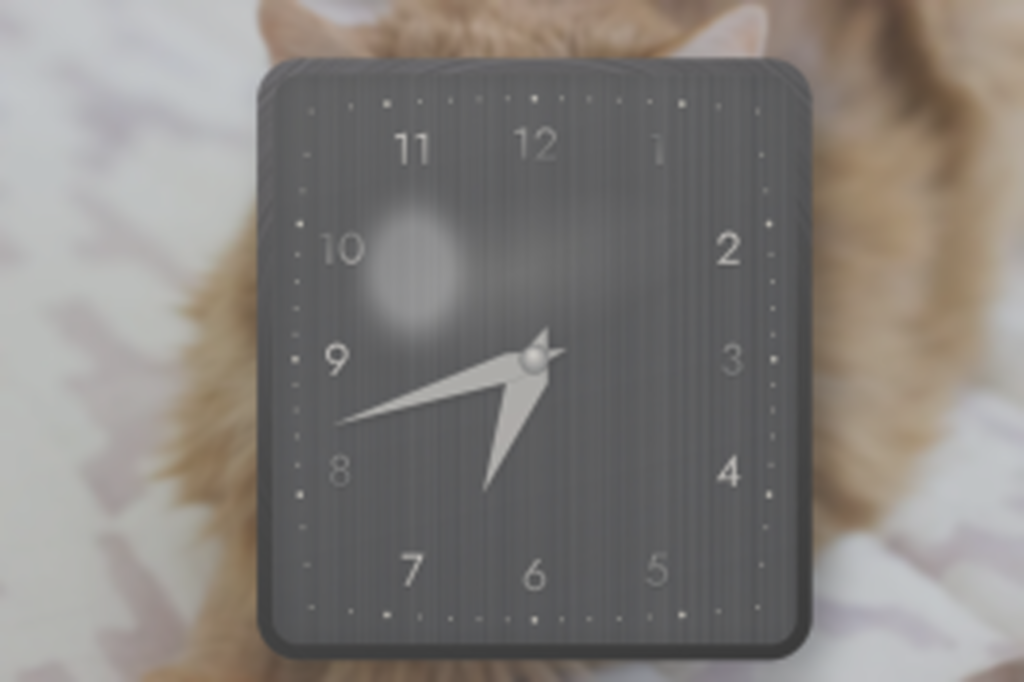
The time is **6:42**
